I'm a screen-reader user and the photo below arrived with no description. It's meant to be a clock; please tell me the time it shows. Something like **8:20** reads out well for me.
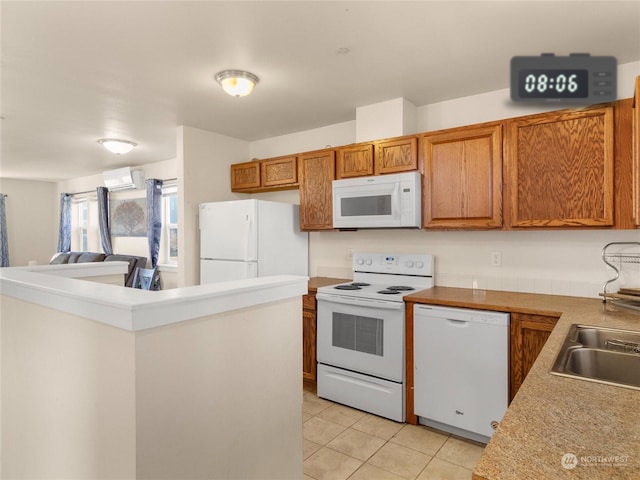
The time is **8:06**
